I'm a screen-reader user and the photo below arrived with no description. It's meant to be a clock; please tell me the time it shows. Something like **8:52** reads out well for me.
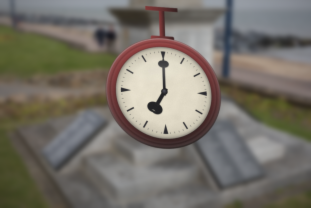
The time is **7:00**
